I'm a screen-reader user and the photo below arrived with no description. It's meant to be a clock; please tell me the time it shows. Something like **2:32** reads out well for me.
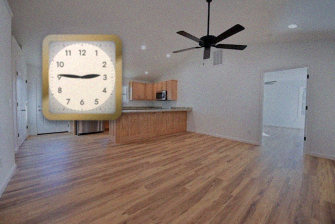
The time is **2:46**
